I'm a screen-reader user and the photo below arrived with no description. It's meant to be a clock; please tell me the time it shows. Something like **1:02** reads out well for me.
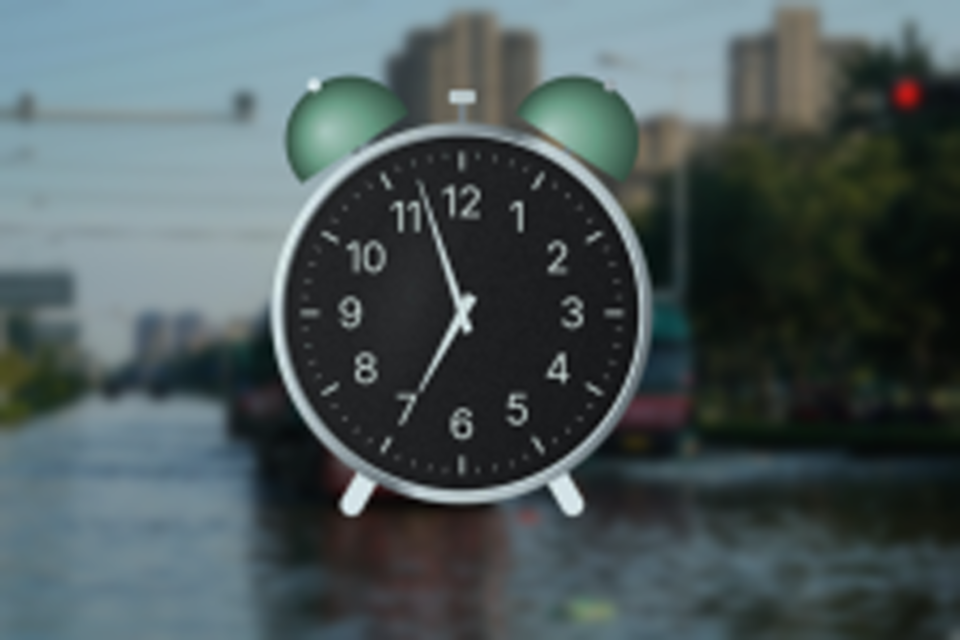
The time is **6:57**
